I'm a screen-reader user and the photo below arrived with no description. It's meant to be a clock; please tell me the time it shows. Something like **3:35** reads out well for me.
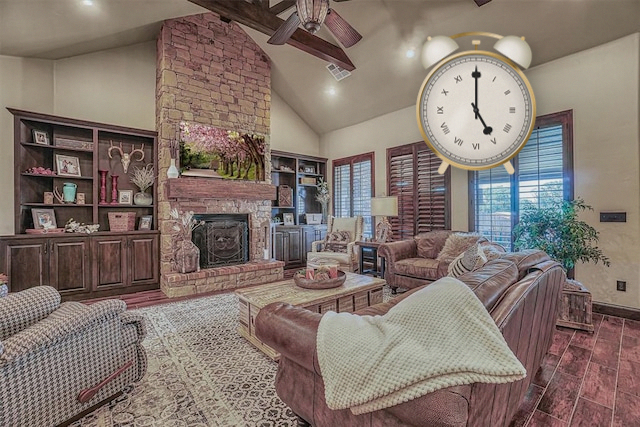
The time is **5:00**
